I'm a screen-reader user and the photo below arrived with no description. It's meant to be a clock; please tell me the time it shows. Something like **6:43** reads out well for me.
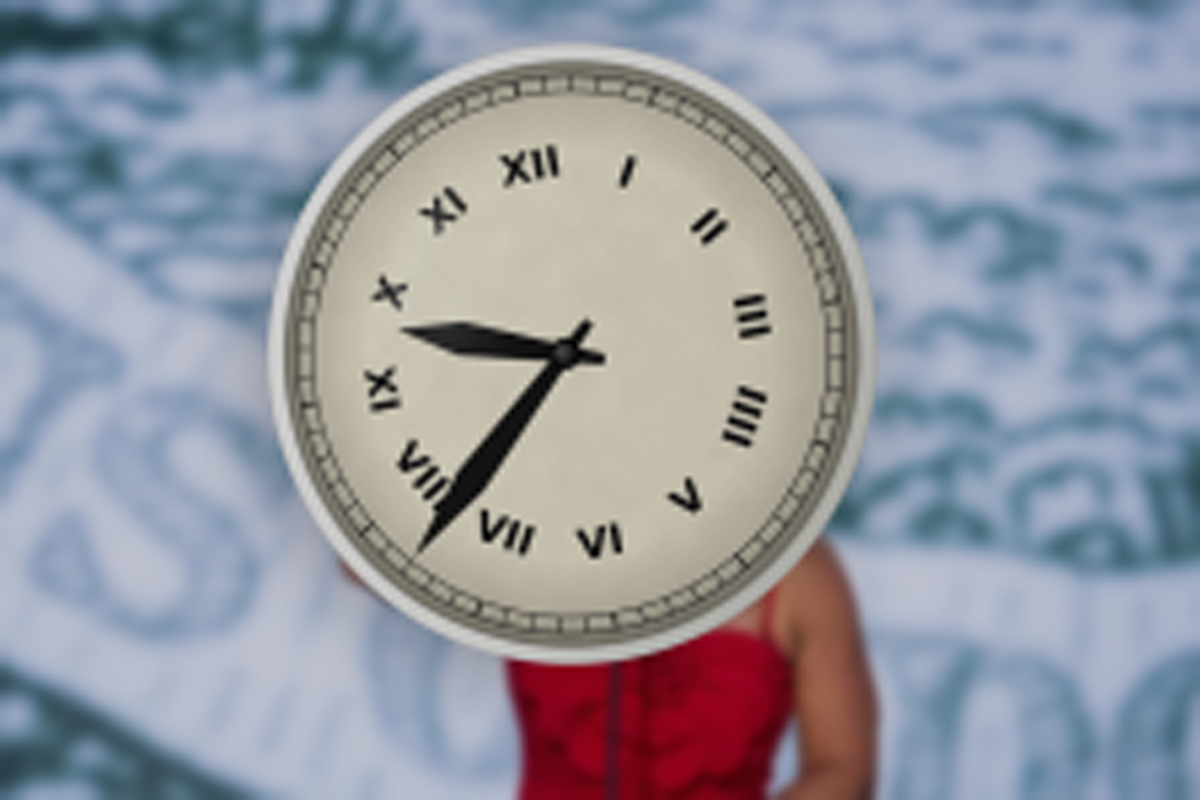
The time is **9:38**
